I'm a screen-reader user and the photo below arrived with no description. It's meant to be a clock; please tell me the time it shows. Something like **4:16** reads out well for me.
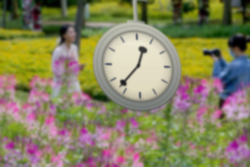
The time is **12:37**
